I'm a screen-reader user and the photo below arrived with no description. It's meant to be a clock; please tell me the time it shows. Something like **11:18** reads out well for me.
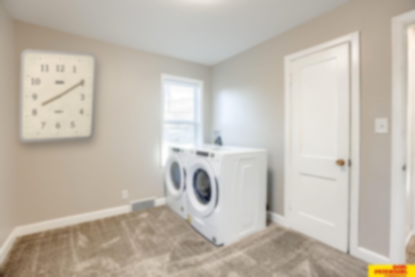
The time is **8:10**
